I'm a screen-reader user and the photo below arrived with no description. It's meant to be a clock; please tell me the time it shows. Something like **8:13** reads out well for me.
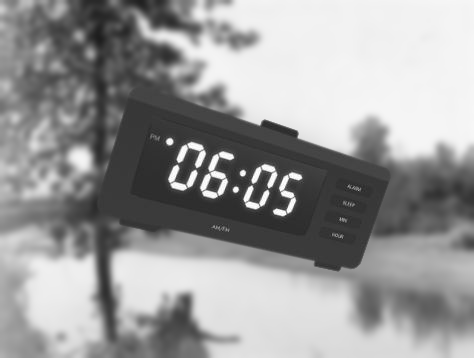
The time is **6:05**
